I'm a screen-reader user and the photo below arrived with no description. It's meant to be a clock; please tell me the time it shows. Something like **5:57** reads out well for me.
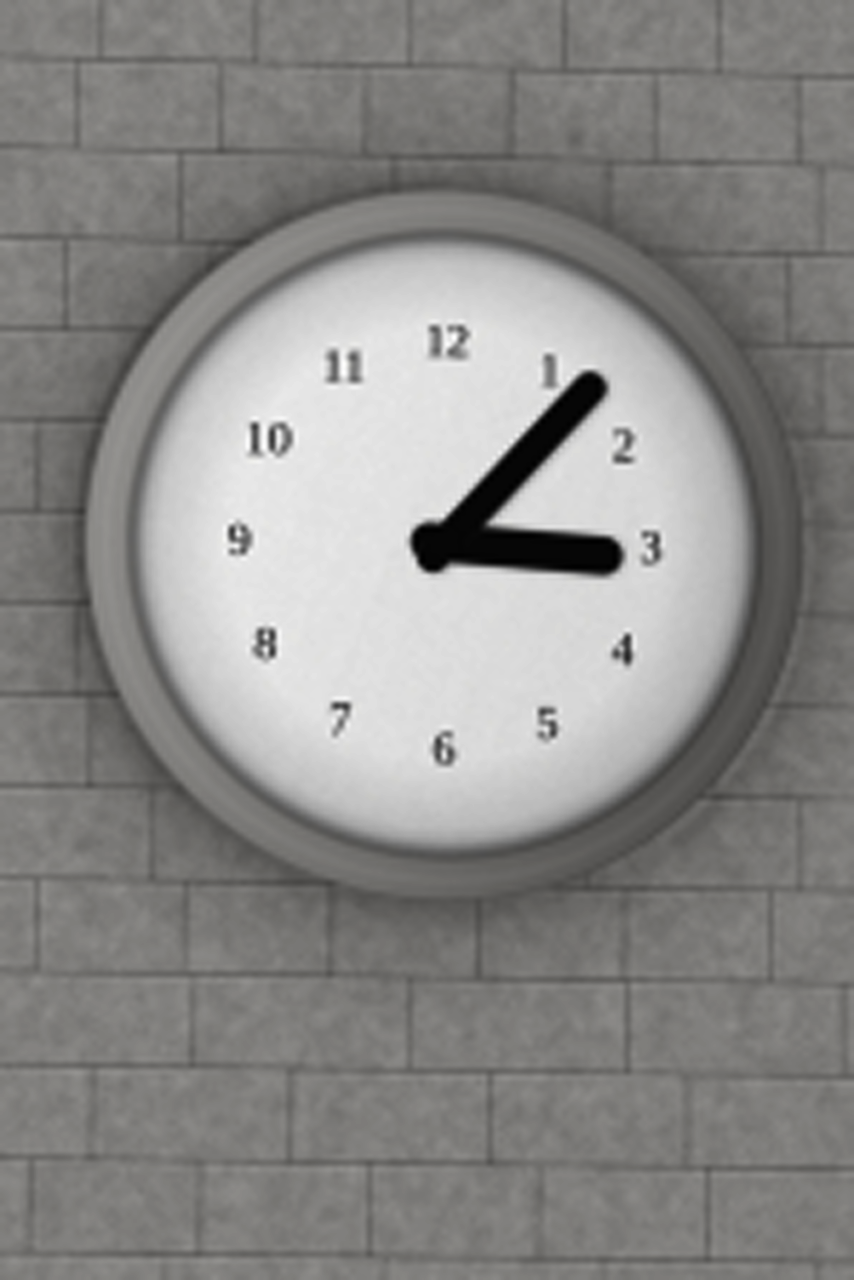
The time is **3:07**
